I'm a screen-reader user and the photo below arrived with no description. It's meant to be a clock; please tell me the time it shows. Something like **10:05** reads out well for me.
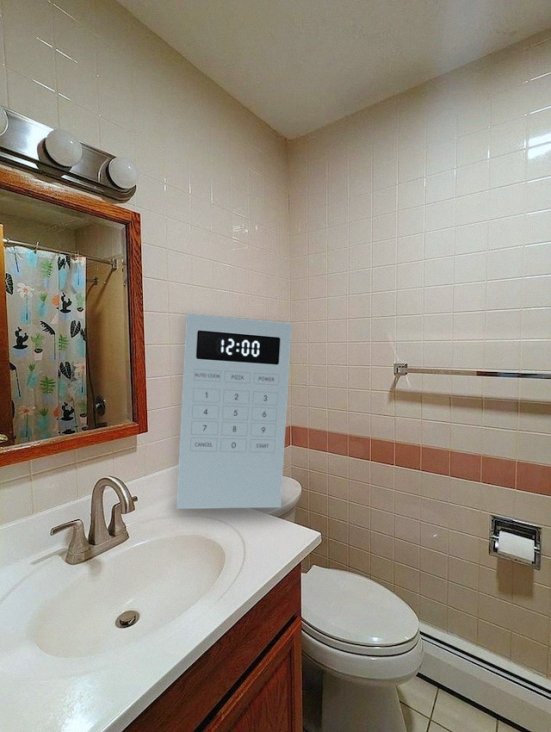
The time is **12:00**
